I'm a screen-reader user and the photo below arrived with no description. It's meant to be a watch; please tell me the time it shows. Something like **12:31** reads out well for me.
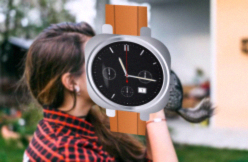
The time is **11:16**
